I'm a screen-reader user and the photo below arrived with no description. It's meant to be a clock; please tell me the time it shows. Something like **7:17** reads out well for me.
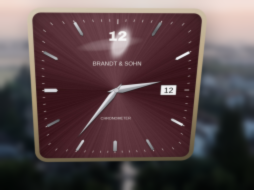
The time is **2:36**
